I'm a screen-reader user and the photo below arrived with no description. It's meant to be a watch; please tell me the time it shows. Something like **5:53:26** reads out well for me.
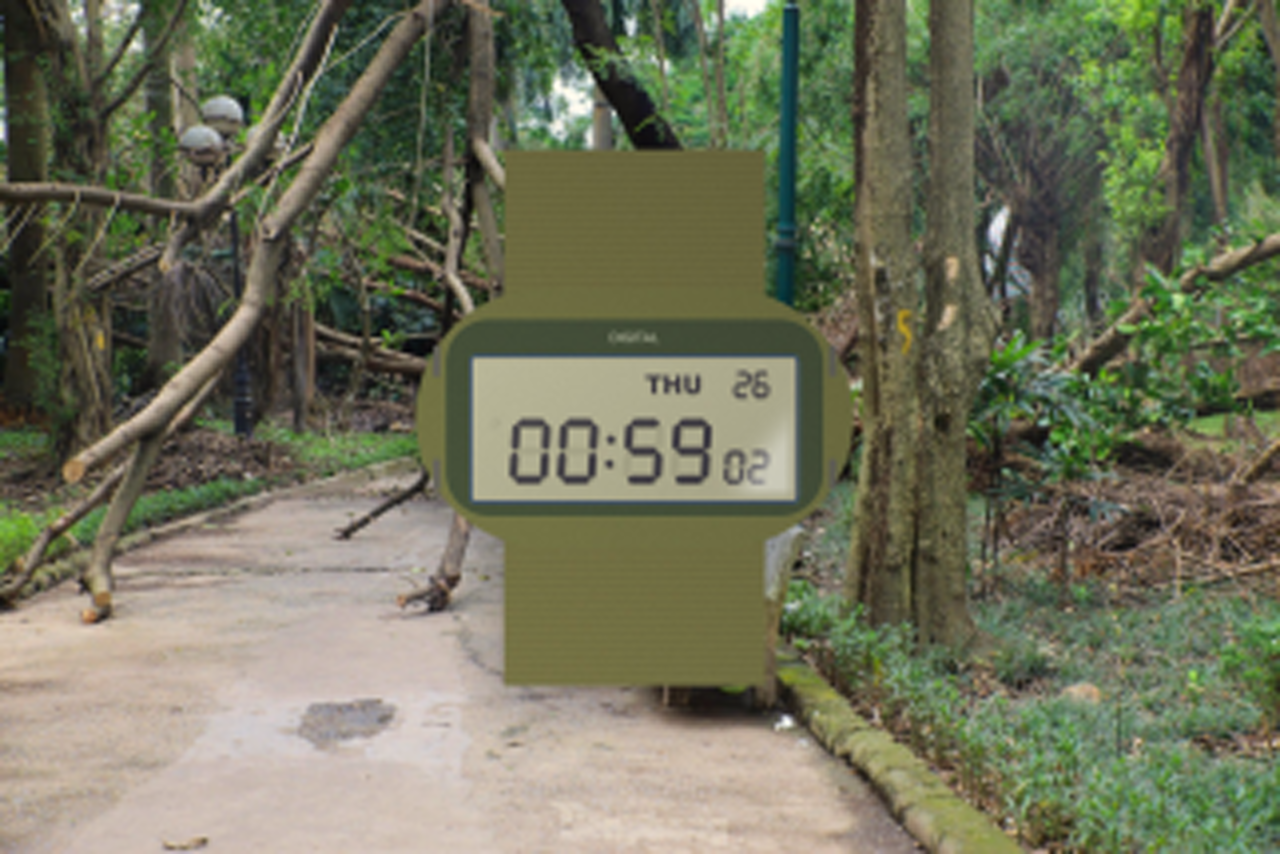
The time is **0:59:02**
